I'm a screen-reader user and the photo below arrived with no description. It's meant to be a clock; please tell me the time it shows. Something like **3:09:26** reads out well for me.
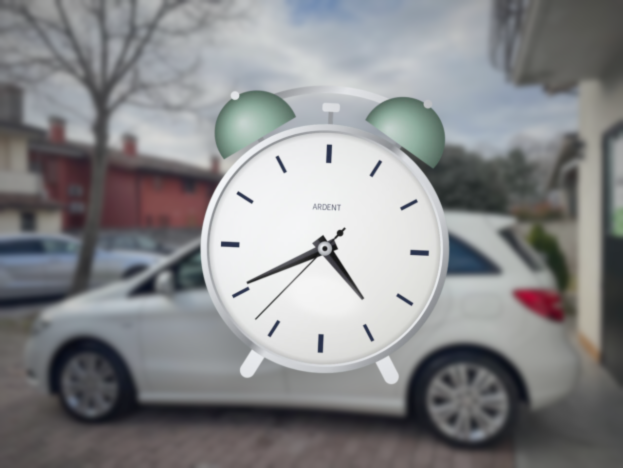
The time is **4:40:37**
